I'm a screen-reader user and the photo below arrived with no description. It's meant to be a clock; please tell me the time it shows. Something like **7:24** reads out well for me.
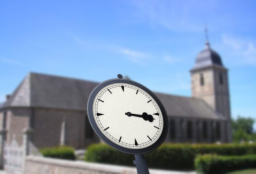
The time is **3:17**
